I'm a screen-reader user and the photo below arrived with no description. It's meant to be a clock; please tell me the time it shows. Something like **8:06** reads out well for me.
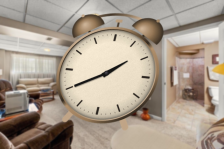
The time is **1:40**
